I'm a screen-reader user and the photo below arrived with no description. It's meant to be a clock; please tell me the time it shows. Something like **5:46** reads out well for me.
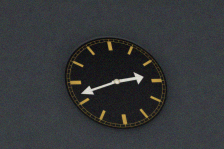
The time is **2:42**
